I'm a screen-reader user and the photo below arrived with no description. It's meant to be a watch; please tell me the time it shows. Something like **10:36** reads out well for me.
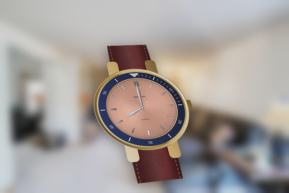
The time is **8:00**
